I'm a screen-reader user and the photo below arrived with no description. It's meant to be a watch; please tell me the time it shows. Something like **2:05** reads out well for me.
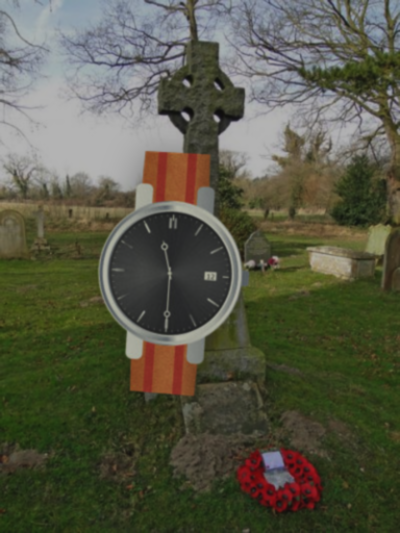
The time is **11:30**
